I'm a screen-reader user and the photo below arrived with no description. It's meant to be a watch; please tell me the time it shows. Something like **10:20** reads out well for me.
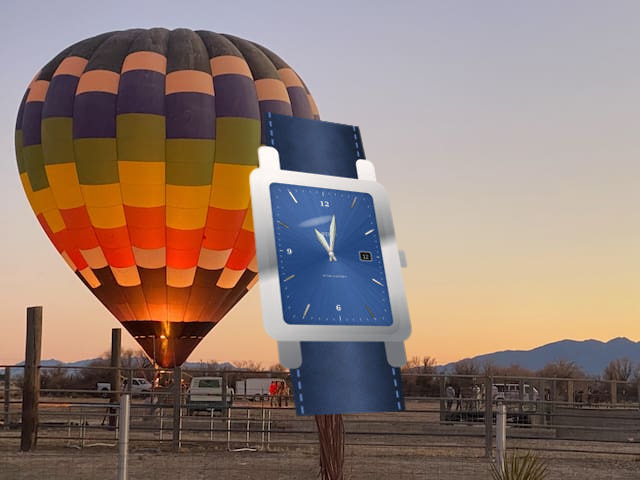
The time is **11:02**
